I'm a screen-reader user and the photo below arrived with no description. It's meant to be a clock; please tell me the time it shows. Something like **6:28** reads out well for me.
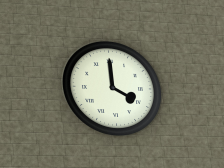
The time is **4:00**
